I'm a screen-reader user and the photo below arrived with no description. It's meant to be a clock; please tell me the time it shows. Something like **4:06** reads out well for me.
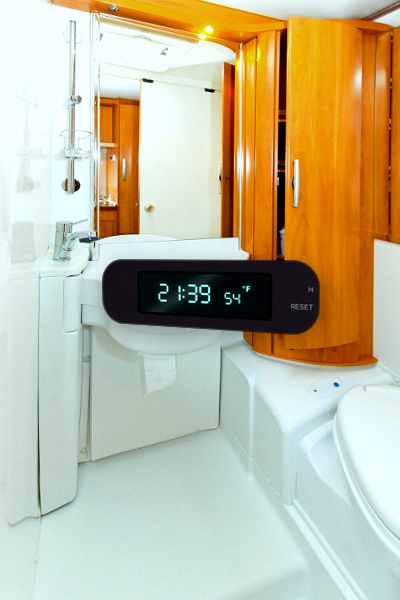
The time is **21:39**
